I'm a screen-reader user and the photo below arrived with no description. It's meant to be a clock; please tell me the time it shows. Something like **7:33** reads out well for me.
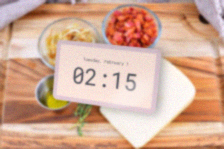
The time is **2:15**
